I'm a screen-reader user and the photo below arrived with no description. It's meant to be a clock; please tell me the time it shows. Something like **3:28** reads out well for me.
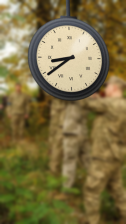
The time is **8:39**
